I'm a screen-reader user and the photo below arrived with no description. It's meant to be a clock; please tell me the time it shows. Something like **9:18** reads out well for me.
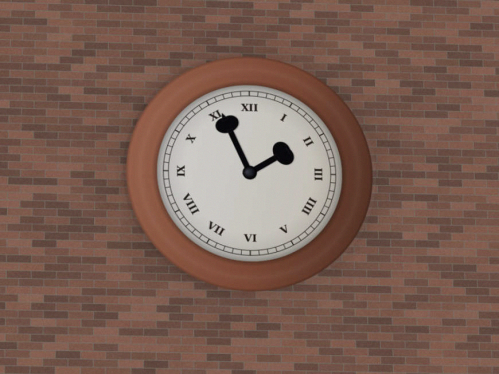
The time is **1:56**
